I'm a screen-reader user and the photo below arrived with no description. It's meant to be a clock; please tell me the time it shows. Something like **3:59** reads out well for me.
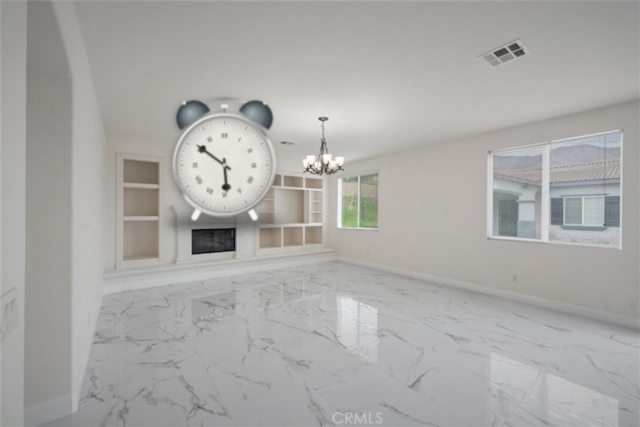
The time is **5:51**
